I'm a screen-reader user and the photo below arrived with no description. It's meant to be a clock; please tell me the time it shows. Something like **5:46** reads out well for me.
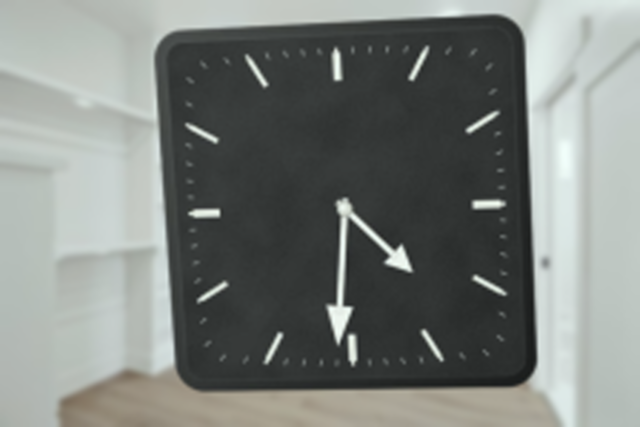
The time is **4:31**
